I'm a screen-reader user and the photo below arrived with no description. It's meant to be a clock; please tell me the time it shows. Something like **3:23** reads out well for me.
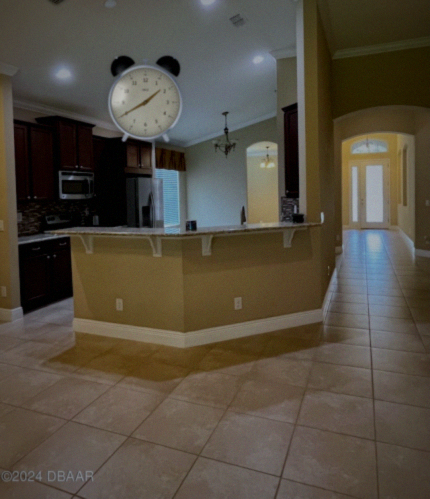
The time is **1:40**
